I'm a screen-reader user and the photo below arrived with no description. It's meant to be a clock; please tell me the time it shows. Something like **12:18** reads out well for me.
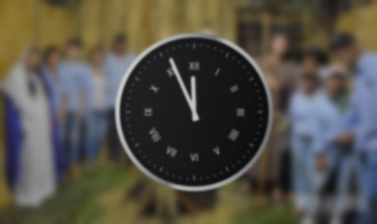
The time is **11:56**
